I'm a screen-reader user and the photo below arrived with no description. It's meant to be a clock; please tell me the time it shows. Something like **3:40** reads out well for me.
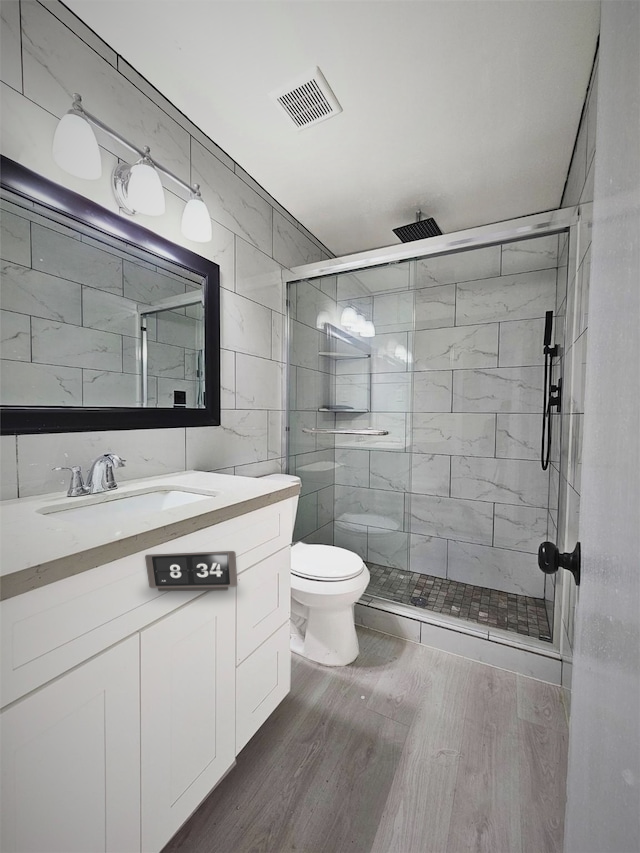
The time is **8:34**
